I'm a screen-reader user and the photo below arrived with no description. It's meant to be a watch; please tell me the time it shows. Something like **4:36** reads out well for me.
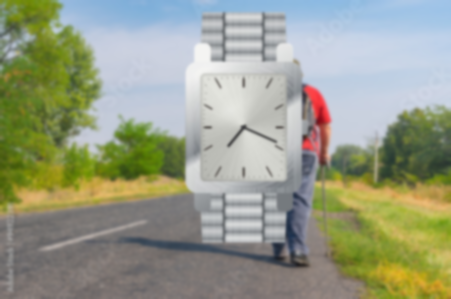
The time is **7:19**
